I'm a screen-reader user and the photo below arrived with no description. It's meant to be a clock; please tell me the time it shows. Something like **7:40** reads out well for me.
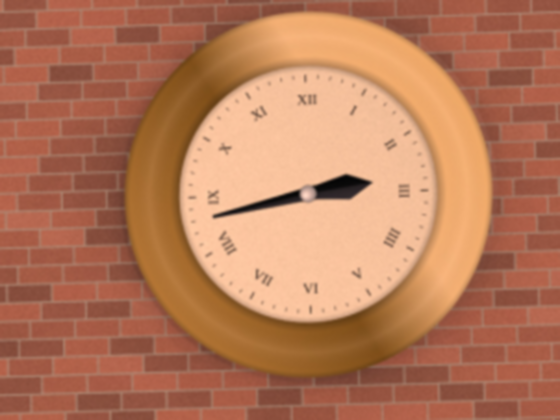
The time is **2:43**
